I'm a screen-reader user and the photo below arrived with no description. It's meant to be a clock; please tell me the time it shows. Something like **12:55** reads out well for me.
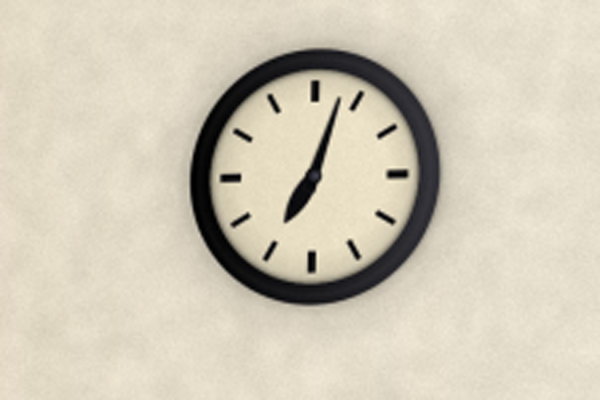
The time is **7:03**
